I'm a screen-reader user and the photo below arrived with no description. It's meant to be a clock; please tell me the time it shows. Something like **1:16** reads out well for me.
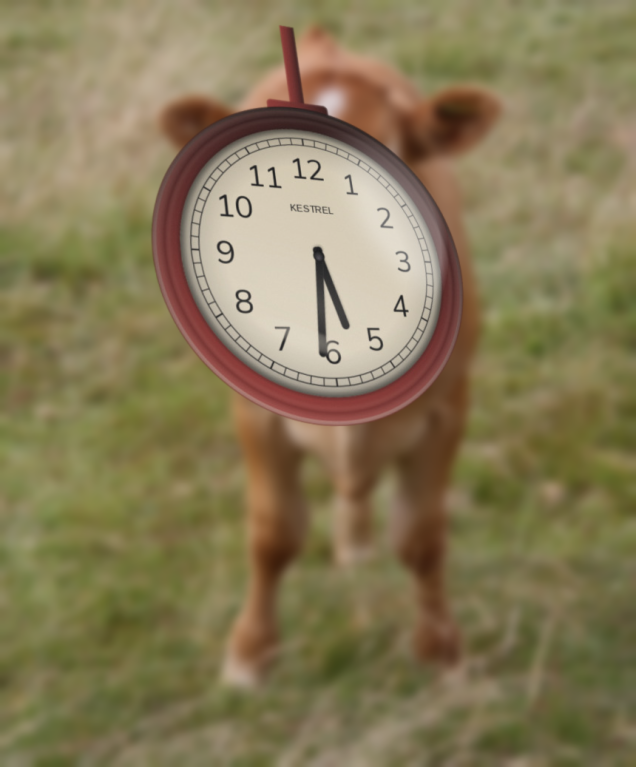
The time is **5:31**
